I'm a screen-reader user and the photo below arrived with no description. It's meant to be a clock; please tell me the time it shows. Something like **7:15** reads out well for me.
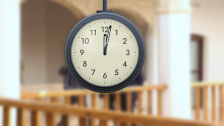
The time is **12:02**
